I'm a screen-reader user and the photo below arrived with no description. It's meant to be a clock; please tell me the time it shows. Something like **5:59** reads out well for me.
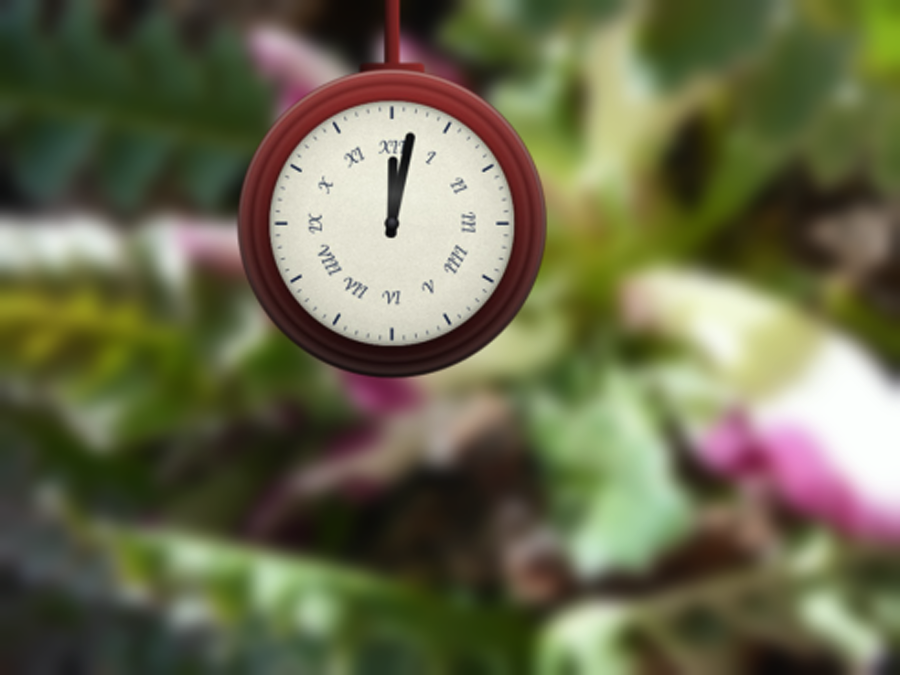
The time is **12:02**
